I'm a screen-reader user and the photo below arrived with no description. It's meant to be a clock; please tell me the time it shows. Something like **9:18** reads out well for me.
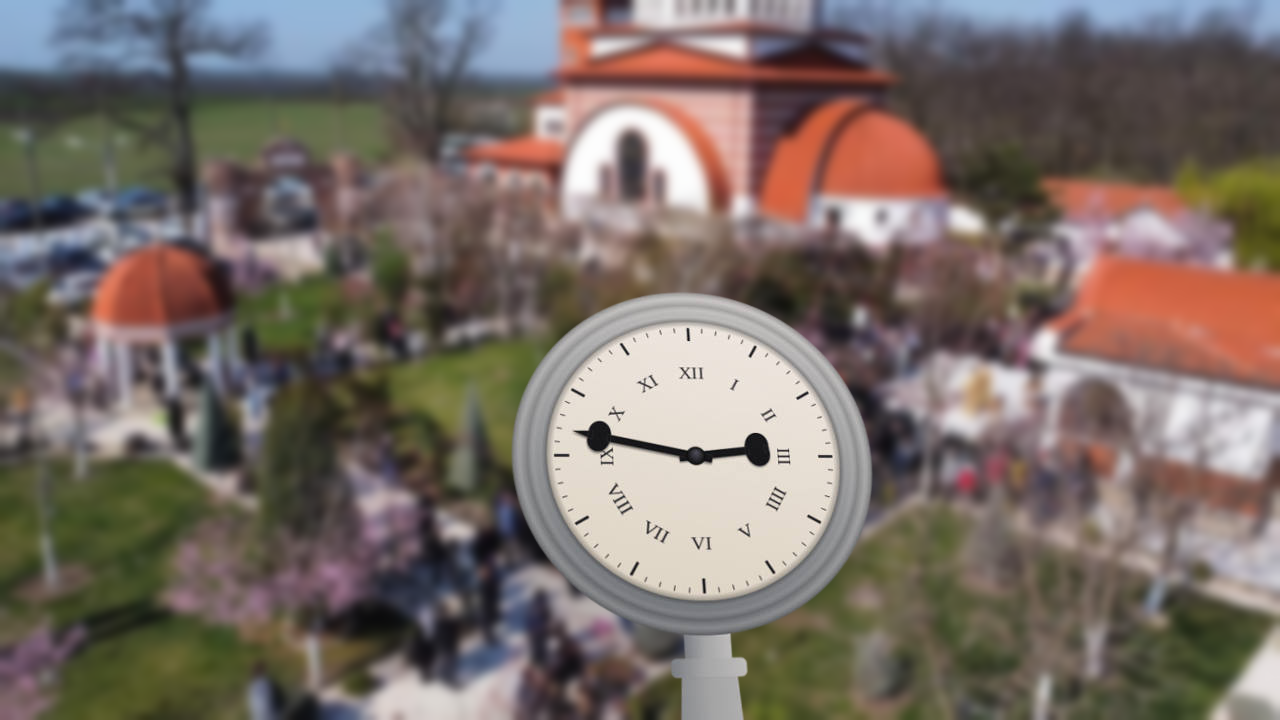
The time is **2:47**
